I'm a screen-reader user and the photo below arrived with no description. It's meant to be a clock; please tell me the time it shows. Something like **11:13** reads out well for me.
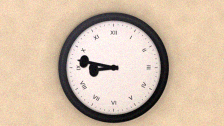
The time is **8:47**
